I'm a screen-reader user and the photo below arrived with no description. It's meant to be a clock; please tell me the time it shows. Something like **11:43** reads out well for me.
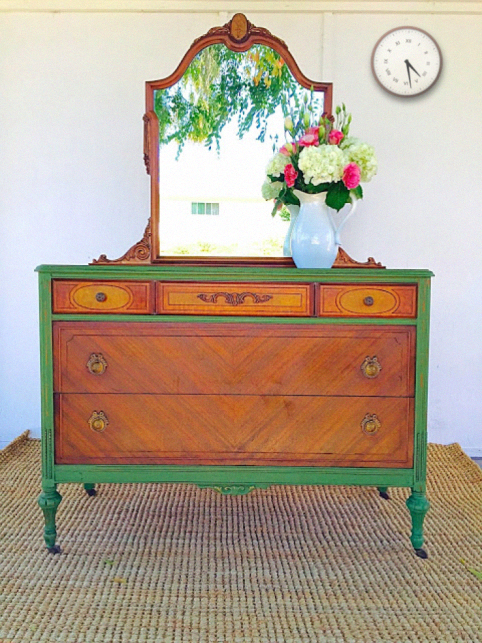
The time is **4:28**
